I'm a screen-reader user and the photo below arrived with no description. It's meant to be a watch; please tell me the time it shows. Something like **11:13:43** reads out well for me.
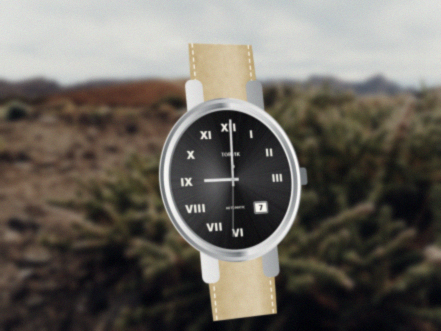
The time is **9:00:31**
